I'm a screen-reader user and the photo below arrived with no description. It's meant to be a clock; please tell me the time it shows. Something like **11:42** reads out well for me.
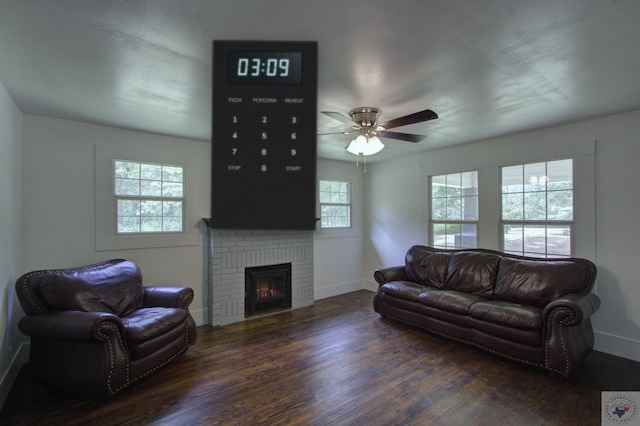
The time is **3:09**
